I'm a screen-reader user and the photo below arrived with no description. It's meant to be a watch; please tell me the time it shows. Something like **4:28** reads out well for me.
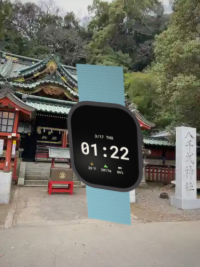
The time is **1:22**
